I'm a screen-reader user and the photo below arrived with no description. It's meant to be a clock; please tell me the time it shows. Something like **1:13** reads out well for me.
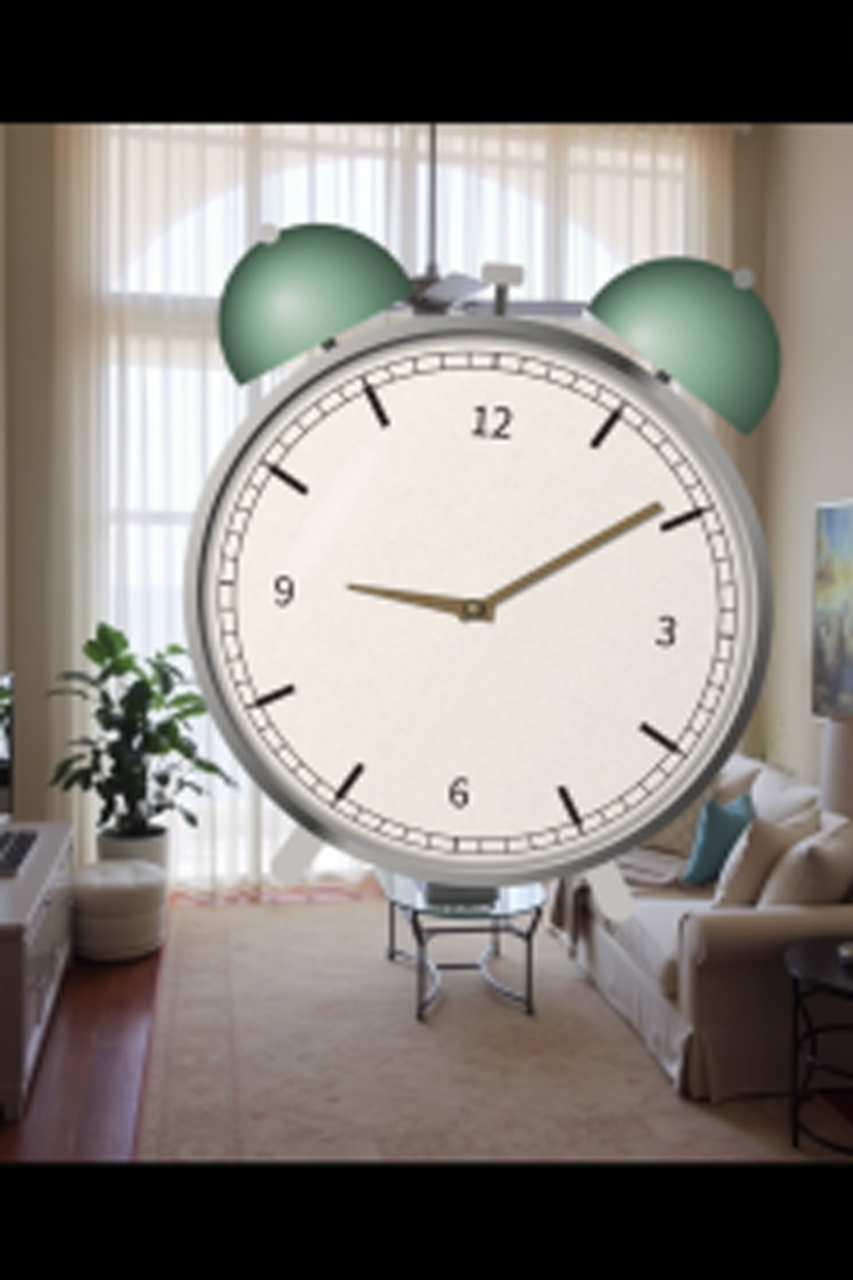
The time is **9:09**
